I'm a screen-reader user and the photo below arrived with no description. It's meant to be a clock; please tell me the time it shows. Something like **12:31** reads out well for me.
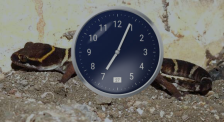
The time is **7:04**
